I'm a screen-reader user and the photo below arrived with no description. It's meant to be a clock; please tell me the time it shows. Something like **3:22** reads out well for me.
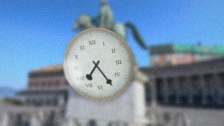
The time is **7:25**
